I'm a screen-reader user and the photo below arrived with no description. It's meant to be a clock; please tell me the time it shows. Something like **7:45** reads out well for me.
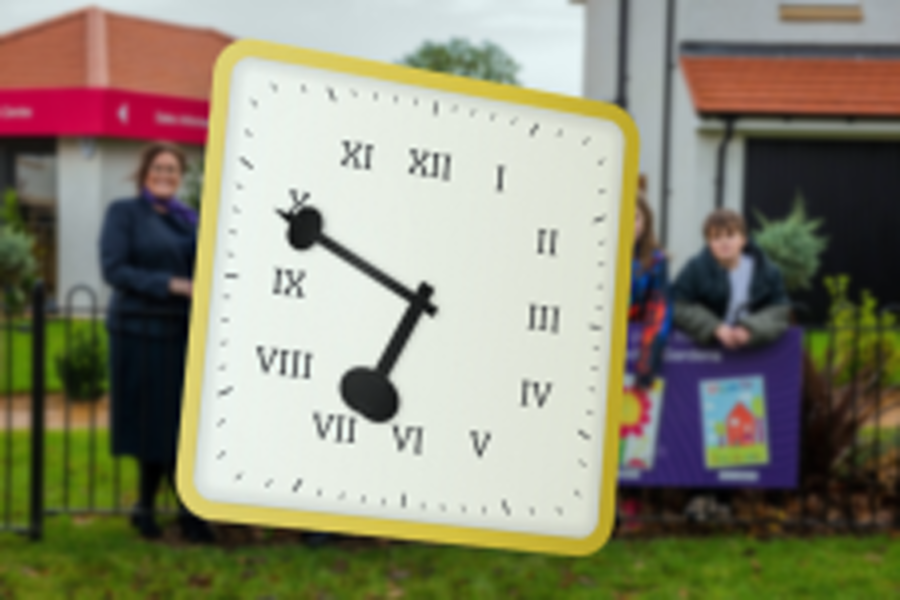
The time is **6:49**
